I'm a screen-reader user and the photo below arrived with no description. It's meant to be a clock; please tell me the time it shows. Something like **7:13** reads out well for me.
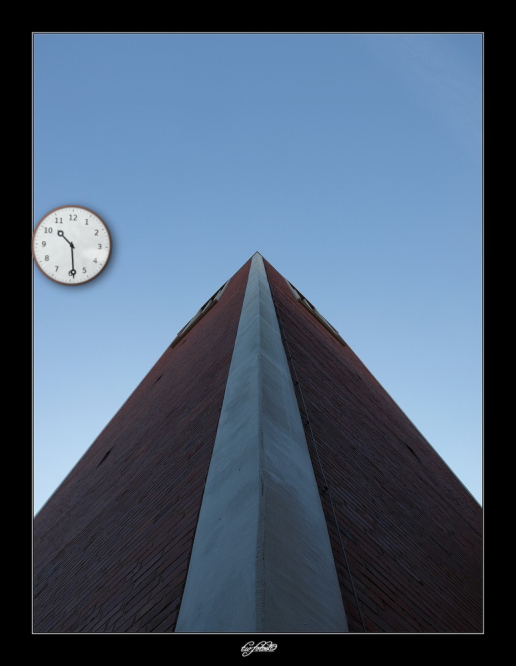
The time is **10:29**
